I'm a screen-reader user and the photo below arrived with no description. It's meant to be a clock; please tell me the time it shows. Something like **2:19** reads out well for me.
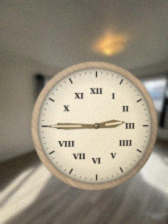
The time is **2:45**
